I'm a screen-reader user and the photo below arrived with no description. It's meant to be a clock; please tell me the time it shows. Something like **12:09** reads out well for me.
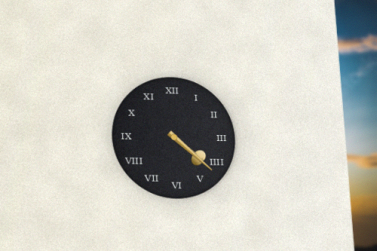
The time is **4:22**
